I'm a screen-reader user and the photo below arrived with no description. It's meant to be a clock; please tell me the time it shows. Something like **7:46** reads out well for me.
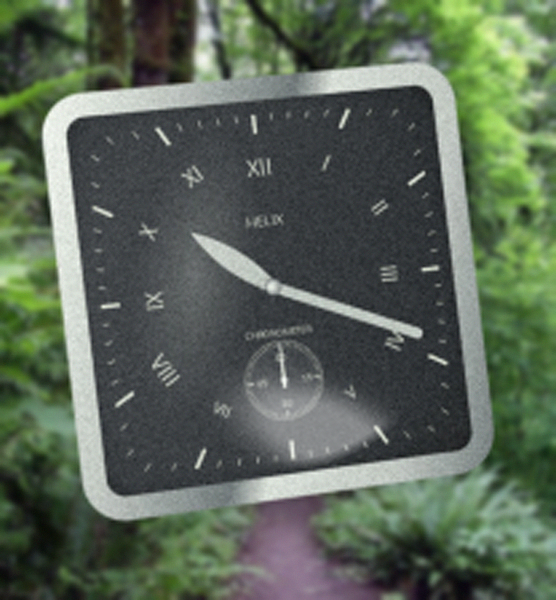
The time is **10:19**
